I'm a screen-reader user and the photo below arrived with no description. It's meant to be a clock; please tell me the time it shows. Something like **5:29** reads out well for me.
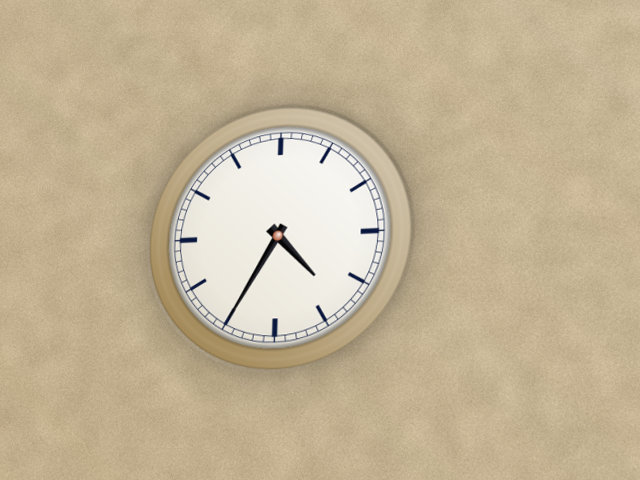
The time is **4:35**
